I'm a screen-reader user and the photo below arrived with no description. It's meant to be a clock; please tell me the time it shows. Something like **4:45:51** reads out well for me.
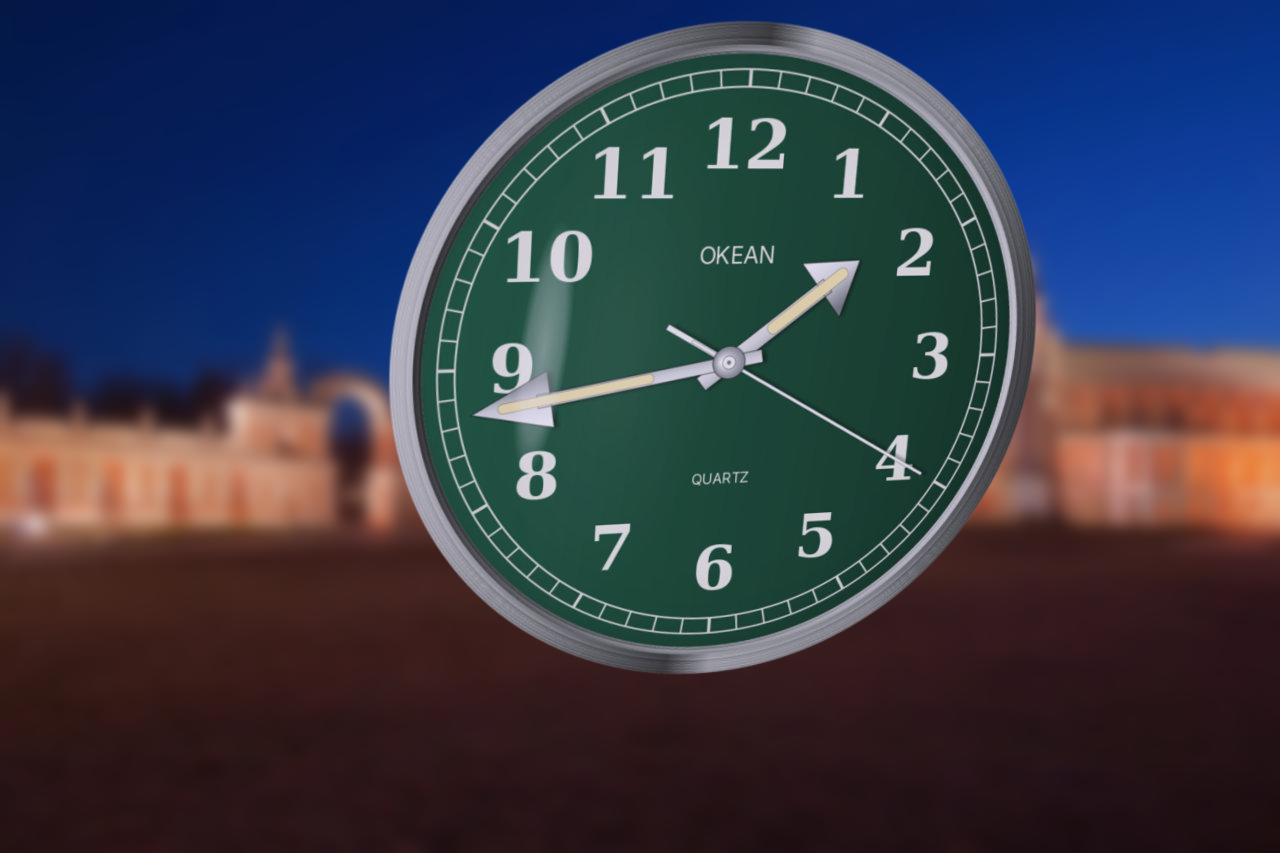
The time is **1:43:20**
